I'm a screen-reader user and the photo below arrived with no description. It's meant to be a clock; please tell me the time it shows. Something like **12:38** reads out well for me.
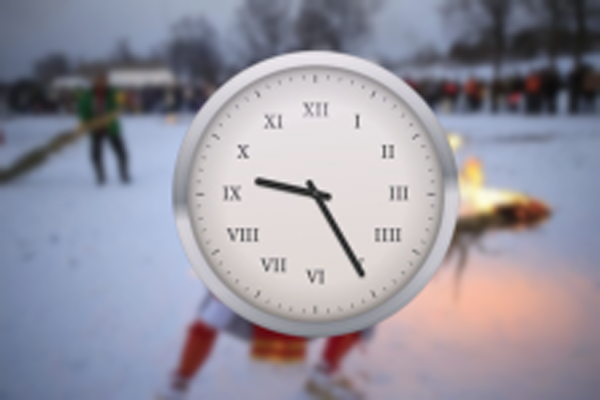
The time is **9:25**
